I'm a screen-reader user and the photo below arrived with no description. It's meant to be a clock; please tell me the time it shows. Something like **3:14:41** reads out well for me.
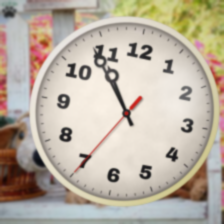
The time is **10:53:35**
